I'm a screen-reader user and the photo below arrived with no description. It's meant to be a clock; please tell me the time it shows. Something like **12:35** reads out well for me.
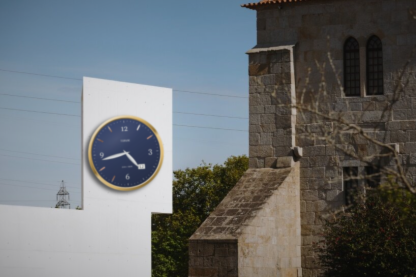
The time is **4:43**
